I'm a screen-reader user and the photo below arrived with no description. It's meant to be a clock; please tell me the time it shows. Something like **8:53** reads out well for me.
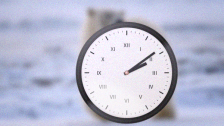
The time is **2:09**
